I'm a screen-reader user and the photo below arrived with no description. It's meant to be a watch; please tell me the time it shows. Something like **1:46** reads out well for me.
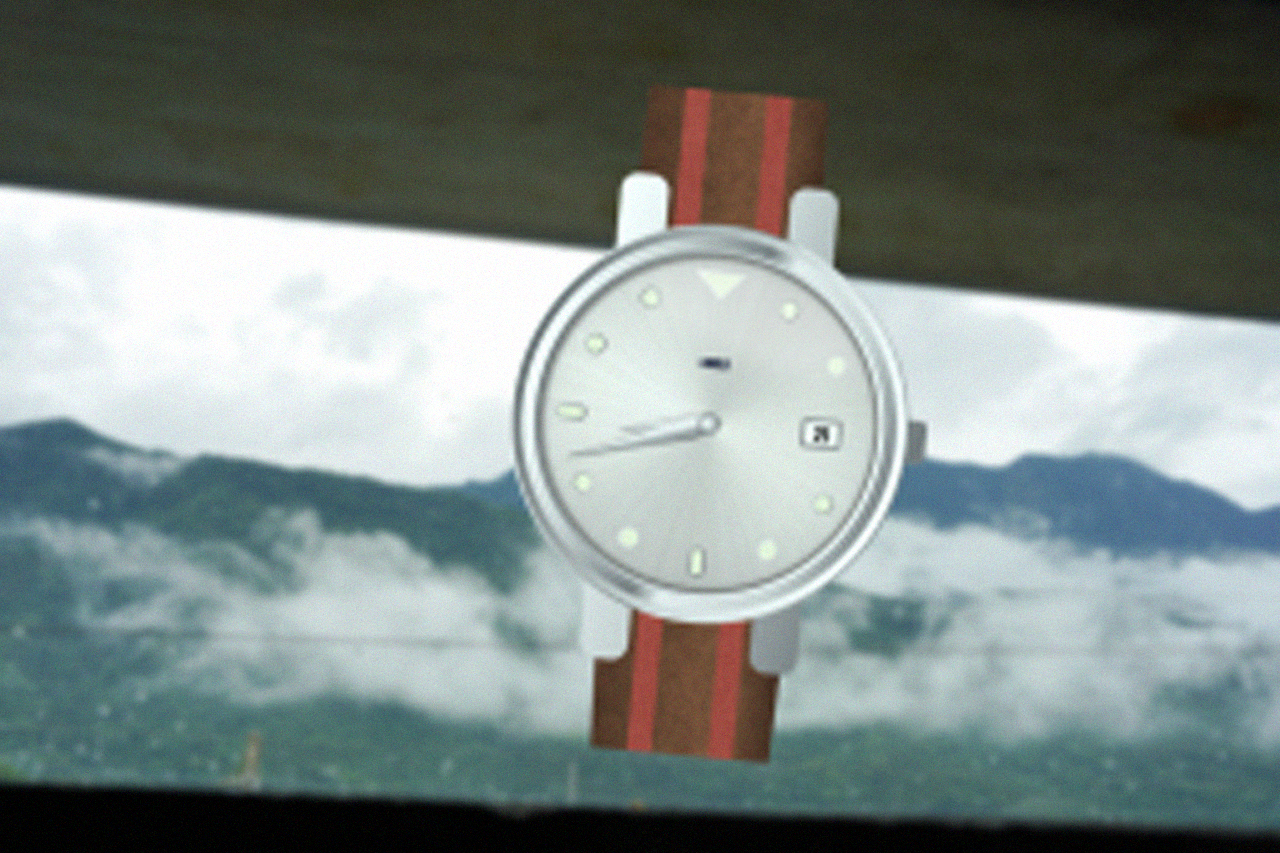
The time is **8:42**
